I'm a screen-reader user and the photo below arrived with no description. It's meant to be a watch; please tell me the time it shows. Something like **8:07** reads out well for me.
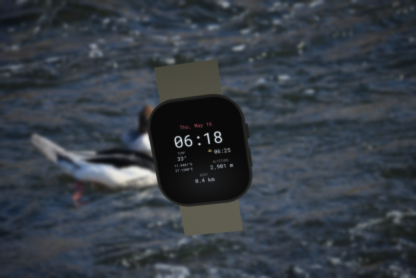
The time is **6:18**
